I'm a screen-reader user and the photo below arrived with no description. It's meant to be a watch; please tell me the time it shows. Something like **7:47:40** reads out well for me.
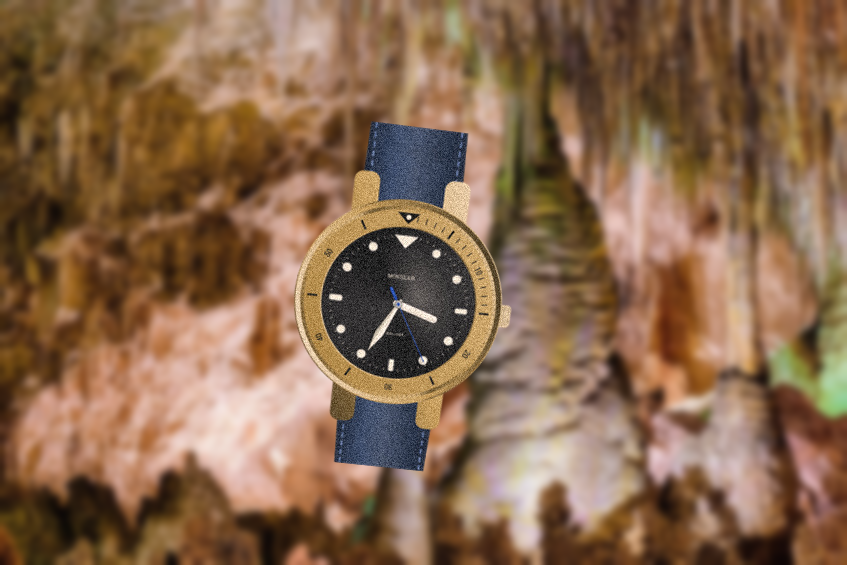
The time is **3:34:25**
